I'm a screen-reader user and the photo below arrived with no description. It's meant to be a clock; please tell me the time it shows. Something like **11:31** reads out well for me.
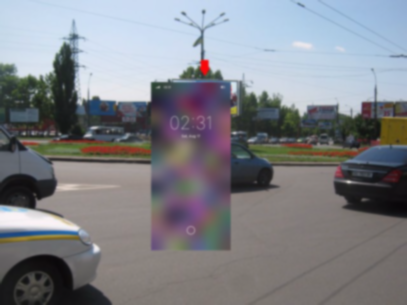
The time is **2:31**
